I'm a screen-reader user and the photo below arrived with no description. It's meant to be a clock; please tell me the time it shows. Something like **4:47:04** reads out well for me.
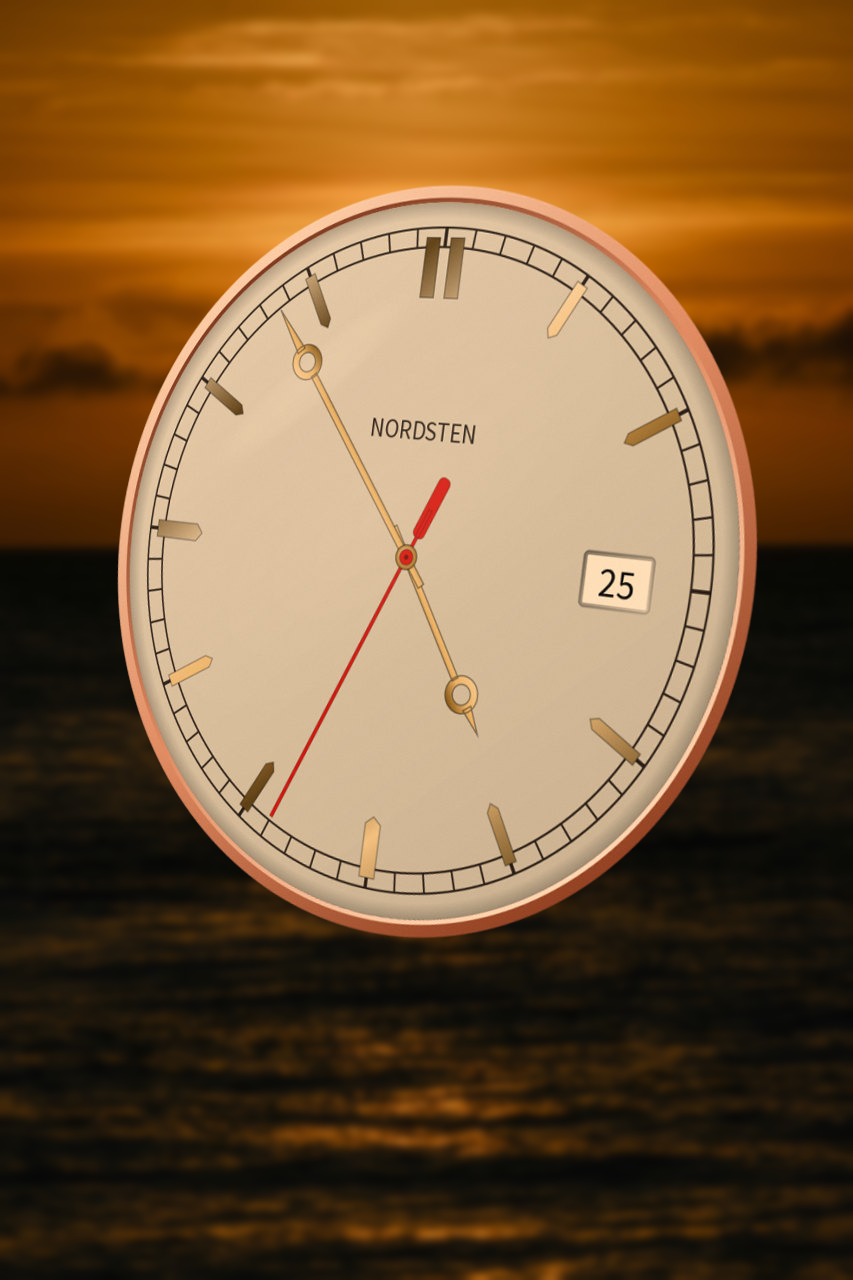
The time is **4:53:34**
